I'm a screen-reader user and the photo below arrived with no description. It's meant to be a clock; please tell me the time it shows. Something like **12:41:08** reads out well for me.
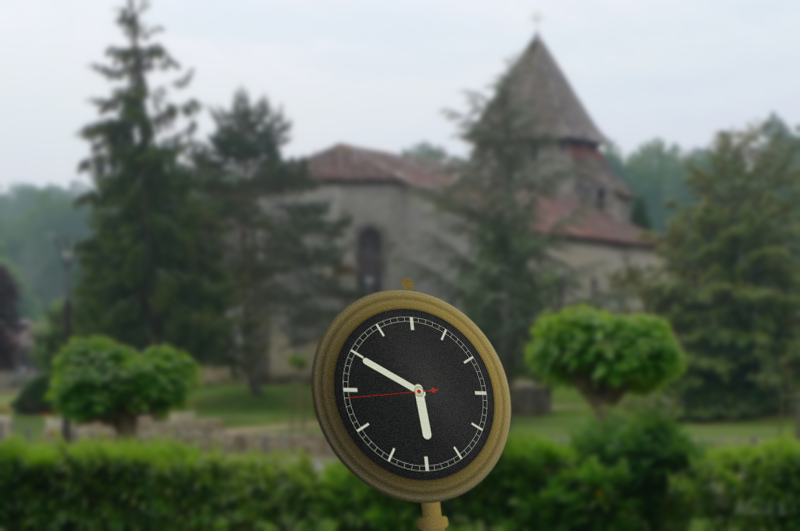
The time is **5:49:44**
